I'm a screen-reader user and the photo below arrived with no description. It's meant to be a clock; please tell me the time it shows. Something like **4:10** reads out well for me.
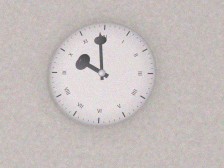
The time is **9:59**
